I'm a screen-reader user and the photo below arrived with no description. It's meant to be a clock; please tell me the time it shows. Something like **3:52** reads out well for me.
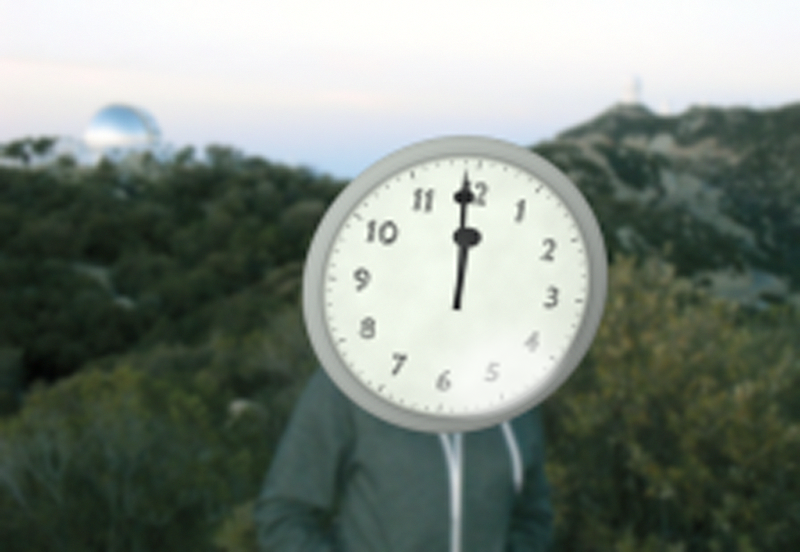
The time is **11:59**
